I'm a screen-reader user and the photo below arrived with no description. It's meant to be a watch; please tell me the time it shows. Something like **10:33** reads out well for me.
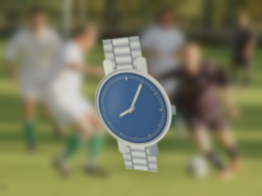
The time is **8:05**
